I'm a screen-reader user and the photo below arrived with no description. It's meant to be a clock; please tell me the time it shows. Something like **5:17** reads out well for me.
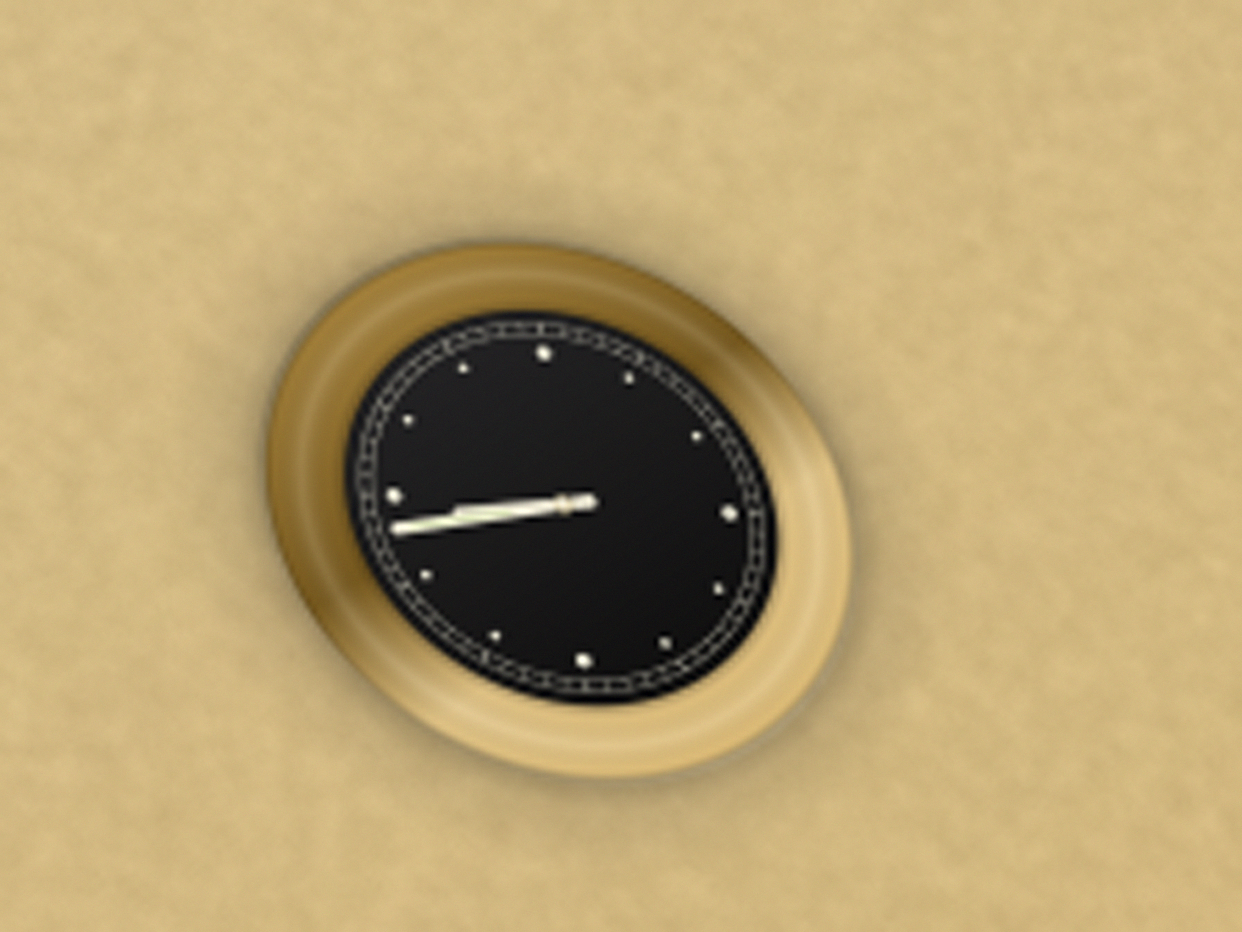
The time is **8:43**
